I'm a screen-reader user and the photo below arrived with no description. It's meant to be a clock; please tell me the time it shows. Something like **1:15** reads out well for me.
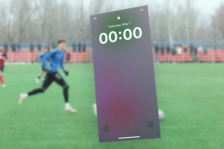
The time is **0:00**
